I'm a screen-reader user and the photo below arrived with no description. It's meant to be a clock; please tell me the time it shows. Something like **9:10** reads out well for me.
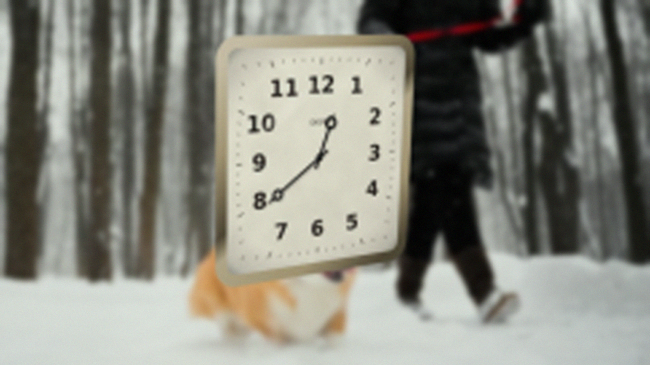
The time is **12:39**
